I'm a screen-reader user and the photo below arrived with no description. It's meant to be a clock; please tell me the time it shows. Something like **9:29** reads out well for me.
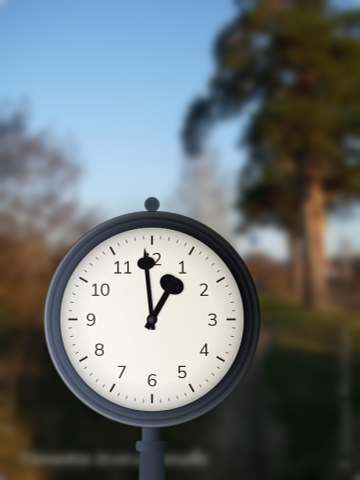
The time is **12:59**
